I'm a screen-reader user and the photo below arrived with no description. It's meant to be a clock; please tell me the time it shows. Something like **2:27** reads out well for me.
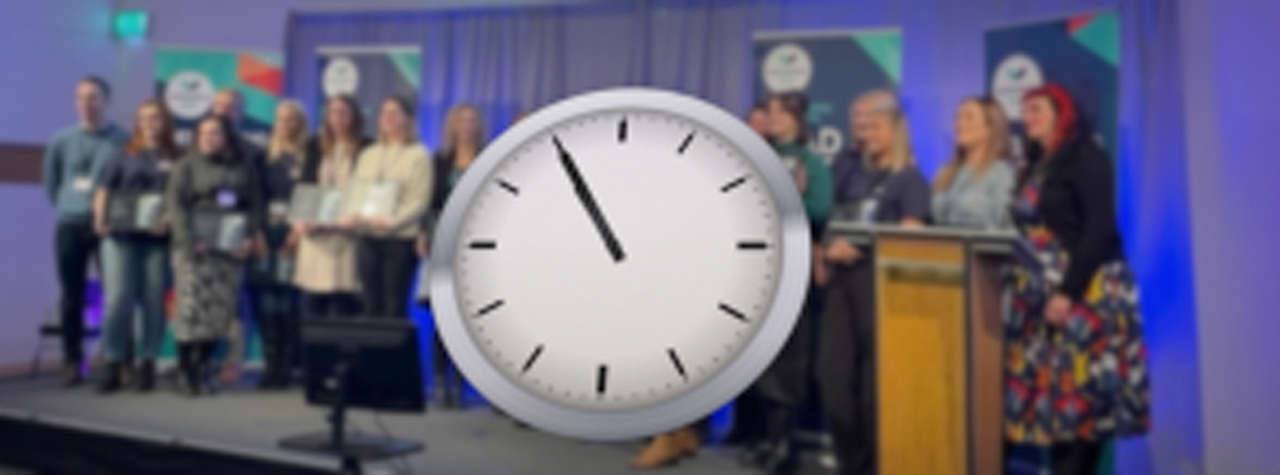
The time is **10:55**
